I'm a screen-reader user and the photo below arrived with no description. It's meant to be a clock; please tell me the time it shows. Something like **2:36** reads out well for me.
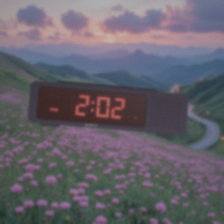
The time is **2:02**
